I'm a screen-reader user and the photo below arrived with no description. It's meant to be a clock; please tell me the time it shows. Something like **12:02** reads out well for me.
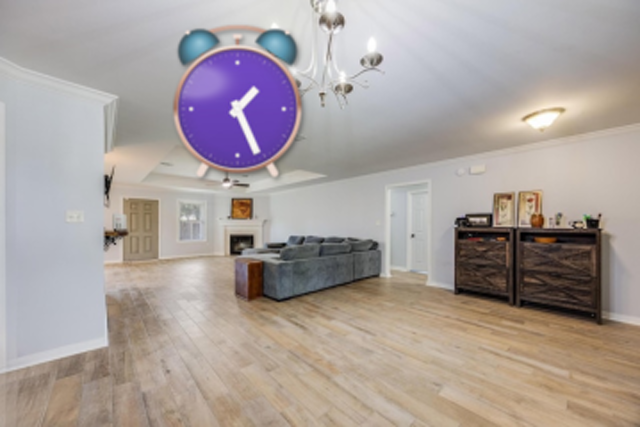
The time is **1:26**
